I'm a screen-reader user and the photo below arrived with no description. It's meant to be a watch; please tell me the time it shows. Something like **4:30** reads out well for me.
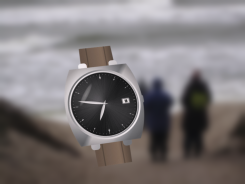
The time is **6:47**
